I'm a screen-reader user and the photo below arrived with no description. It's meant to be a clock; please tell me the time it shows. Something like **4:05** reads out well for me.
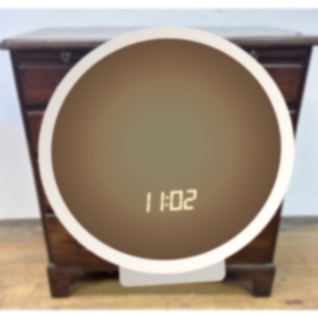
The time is **11:02**
